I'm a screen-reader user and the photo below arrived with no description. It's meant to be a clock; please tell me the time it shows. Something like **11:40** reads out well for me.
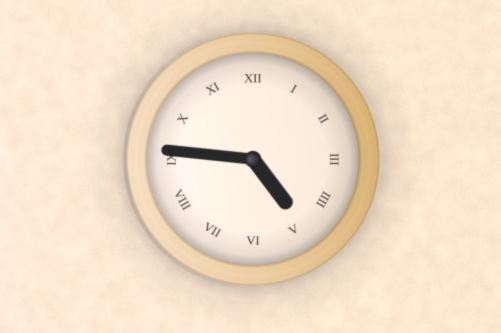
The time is **4:46**
